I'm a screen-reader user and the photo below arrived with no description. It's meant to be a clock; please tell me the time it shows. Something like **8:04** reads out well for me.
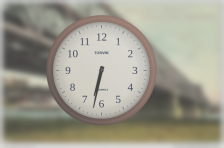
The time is **6:32**
